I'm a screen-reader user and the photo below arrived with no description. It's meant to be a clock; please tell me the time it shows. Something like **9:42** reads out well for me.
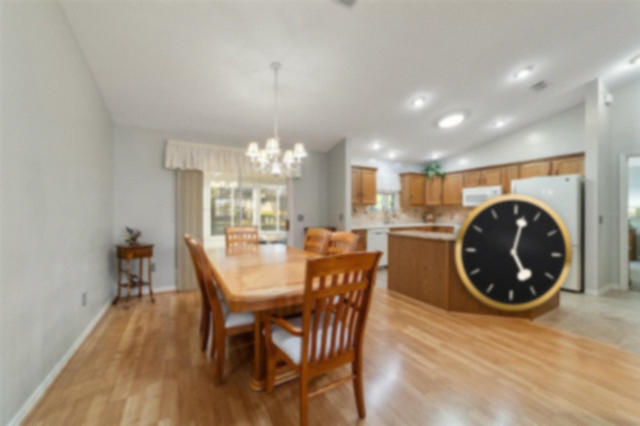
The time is **5:02**
